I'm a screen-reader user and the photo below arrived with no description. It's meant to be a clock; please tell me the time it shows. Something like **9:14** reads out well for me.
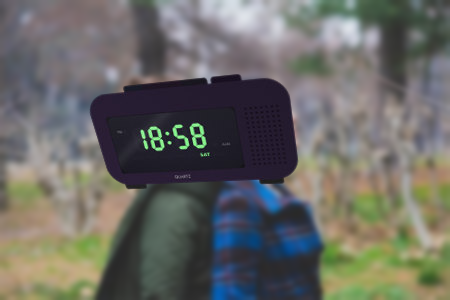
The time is **18:58**
